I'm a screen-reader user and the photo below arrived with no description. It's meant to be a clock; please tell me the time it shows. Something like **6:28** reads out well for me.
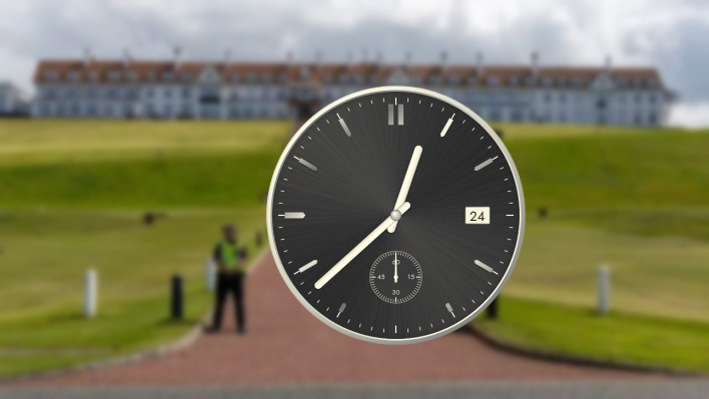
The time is **12:38**
